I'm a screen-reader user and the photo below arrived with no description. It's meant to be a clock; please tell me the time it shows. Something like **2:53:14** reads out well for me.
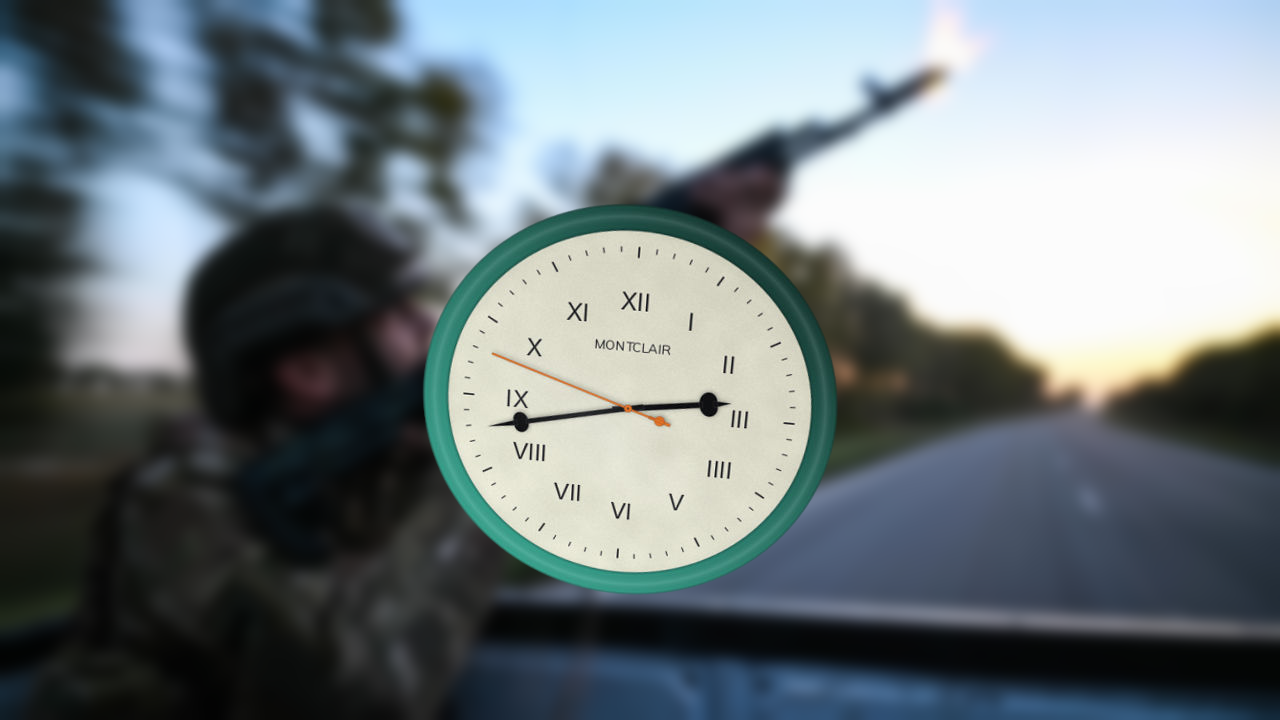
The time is **2:42:48**
